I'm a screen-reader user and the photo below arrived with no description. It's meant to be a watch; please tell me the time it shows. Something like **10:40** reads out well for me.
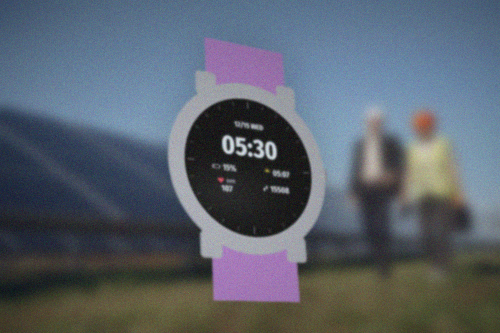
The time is **5:30**
